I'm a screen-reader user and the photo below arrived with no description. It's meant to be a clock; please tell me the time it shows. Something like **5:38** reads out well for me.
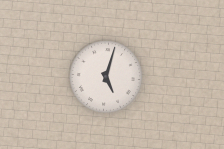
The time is **5:02**
